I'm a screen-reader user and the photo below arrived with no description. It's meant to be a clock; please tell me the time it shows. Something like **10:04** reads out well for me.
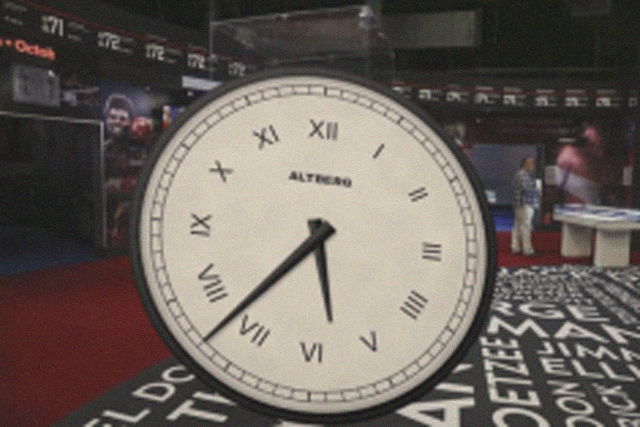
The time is **5:37**
